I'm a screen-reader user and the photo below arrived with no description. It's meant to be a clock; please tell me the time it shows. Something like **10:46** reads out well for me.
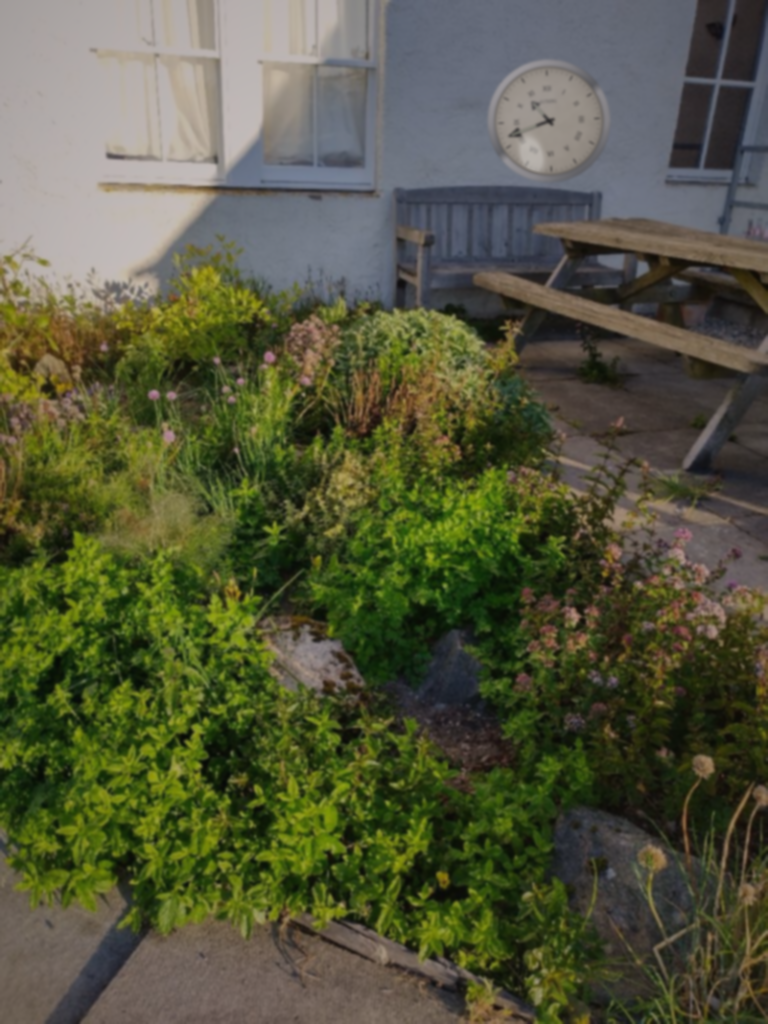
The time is **10:42**
